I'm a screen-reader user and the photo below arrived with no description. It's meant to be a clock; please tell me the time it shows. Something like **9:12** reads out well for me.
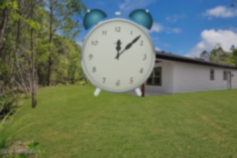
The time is **12:08**
